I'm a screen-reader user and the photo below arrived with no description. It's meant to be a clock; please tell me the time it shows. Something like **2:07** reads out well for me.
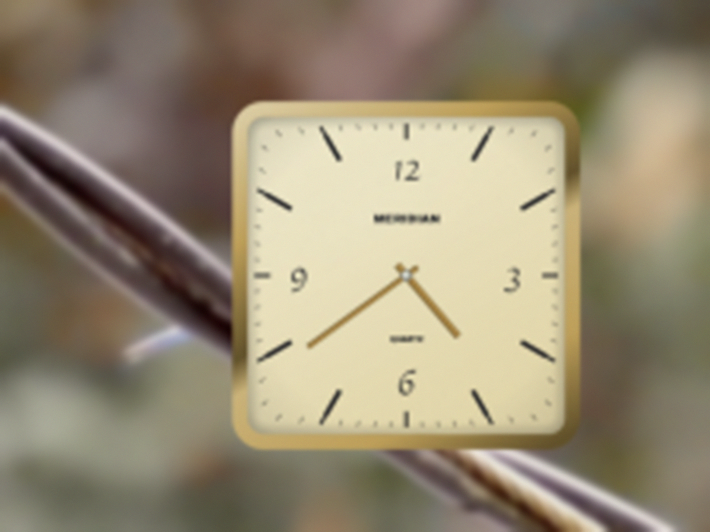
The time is **4:39**
